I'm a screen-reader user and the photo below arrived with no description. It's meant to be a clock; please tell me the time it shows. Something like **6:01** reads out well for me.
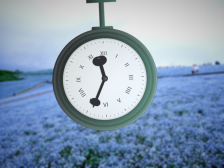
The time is **11:34**
